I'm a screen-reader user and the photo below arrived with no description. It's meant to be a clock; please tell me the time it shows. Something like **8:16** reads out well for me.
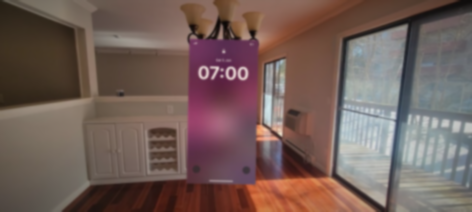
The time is **7:00**
